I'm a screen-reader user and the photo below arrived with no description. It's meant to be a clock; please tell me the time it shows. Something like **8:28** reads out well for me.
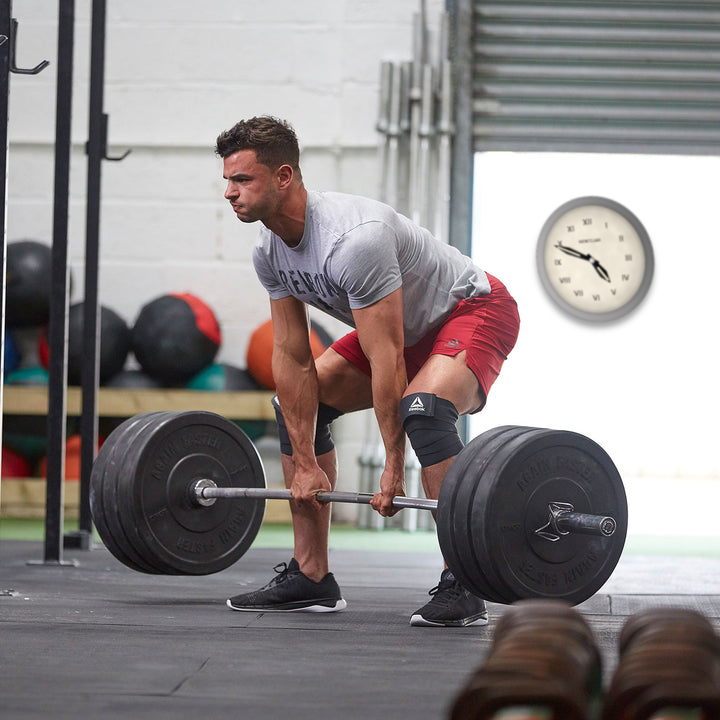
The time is **4:49**
